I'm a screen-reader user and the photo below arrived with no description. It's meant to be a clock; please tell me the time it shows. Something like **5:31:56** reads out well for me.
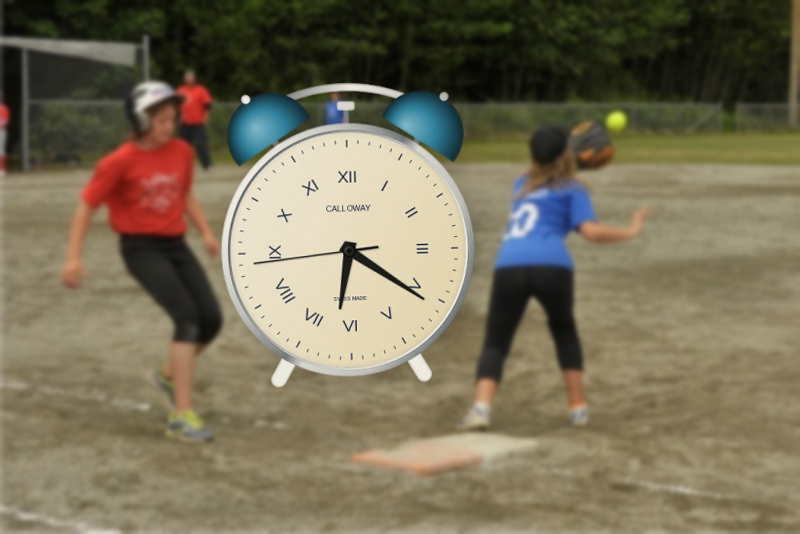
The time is **6:20:44**
